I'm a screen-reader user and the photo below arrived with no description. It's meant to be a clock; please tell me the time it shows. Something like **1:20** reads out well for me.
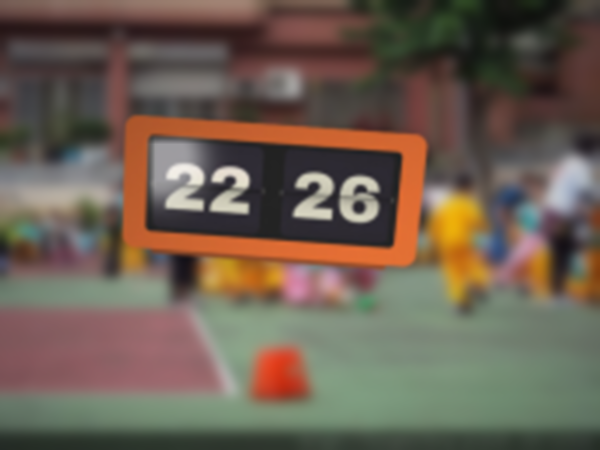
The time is **22:26**
